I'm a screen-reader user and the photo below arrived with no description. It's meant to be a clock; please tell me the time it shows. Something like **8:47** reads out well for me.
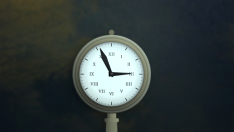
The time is **2:56**
